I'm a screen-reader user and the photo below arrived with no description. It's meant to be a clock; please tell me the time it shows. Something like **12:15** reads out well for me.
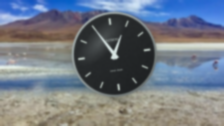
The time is **12:55**
